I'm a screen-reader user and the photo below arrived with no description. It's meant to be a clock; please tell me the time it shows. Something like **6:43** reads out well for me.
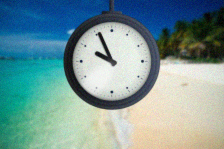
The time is **9:56**
